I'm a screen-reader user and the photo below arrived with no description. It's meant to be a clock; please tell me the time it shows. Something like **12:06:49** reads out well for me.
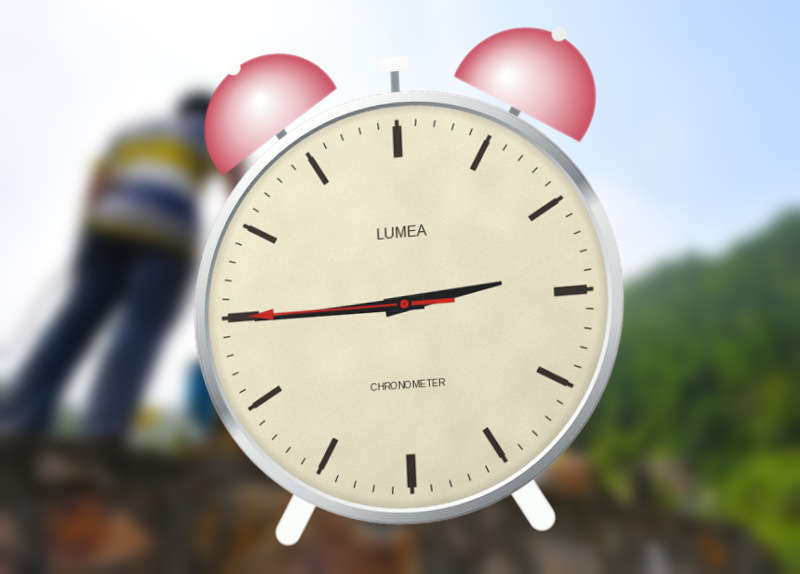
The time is **2:44:45**
